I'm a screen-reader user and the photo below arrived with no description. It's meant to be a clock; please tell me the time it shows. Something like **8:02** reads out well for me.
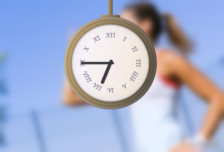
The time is **6:45**
